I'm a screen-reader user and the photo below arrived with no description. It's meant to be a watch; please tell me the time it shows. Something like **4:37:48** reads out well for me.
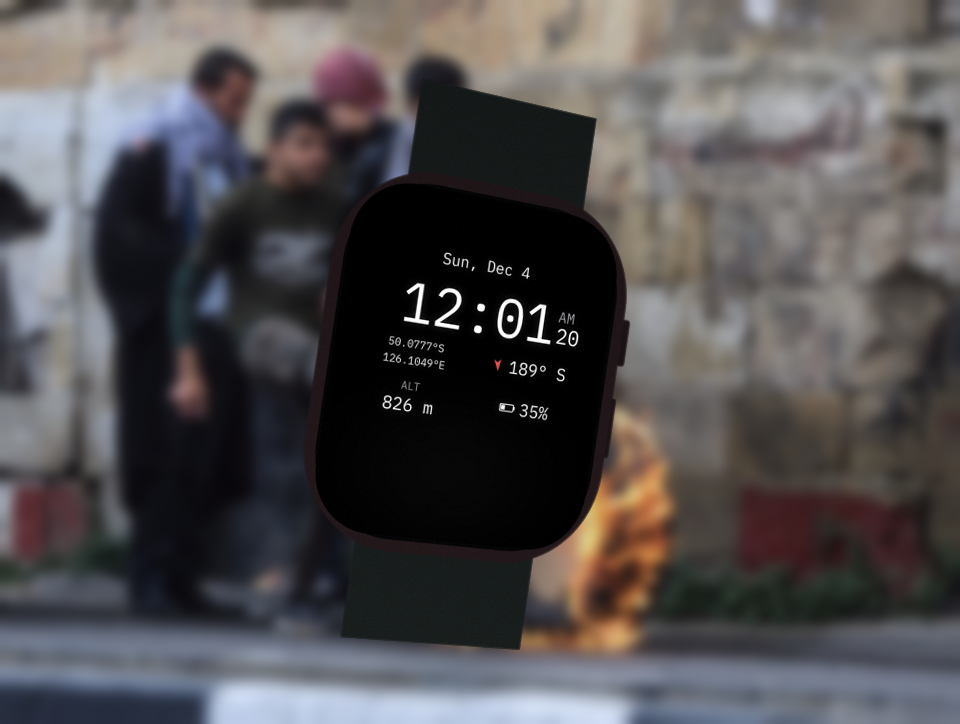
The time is **12:01:20**
